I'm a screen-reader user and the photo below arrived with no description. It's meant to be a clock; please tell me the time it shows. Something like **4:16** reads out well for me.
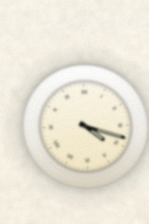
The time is **4:18**
